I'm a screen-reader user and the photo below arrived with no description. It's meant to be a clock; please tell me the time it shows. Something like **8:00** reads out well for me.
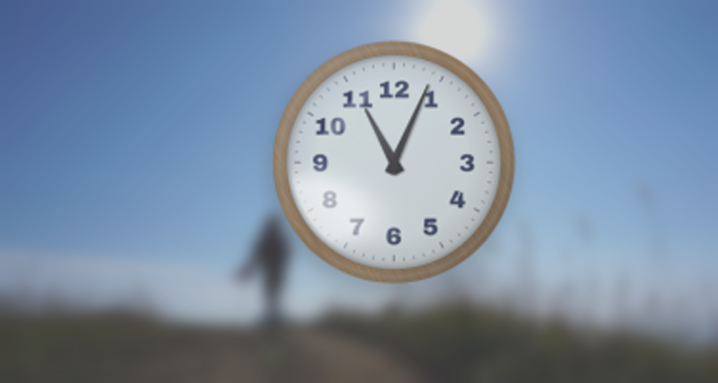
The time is **11:04**
